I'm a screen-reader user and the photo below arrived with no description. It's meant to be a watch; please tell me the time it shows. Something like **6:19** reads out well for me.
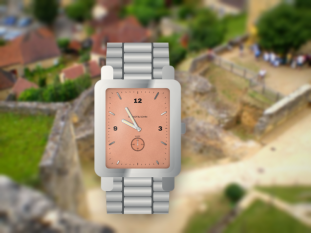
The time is **9:55**
